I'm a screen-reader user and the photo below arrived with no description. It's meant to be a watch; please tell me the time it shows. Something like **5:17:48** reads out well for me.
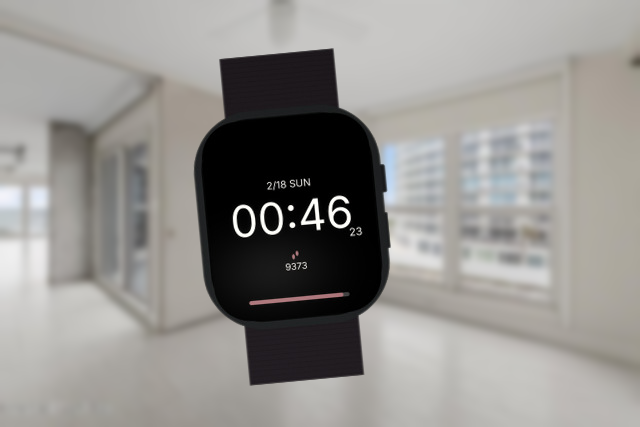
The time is **0:46:23**
